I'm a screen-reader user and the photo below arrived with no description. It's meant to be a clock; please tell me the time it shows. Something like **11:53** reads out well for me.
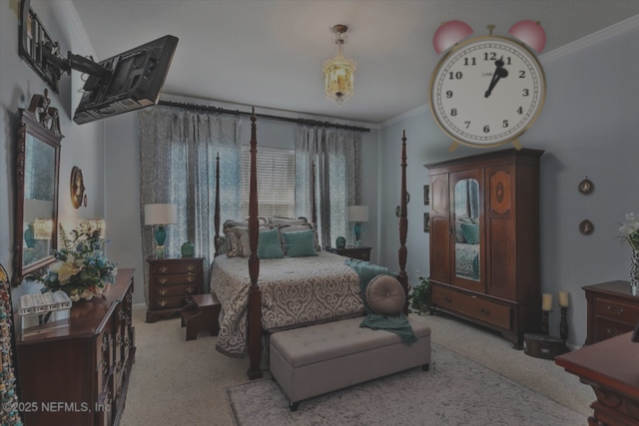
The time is **1:03**
